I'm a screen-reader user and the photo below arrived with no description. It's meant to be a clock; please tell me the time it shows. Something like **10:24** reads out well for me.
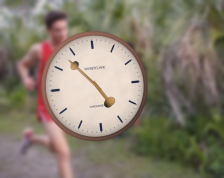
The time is **4:53**
